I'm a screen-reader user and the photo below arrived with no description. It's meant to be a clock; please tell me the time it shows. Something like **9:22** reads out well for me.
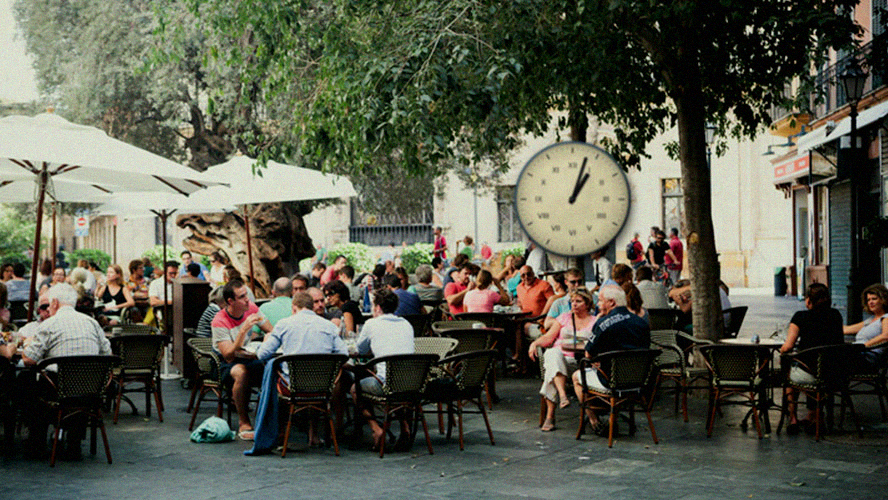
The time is **1:03**
